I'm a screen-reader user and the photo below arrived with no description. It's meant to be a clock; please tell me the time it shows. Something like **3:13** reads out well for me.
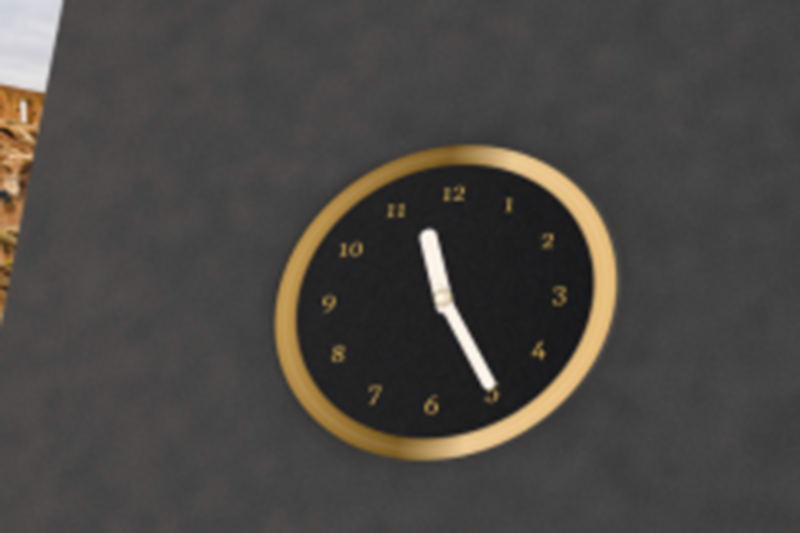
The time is **11:25**
